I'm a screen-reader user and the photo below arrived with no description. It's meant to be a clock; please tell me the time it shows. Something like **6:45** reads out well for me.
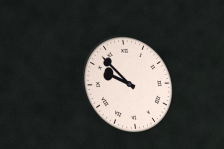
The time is **9:53**
